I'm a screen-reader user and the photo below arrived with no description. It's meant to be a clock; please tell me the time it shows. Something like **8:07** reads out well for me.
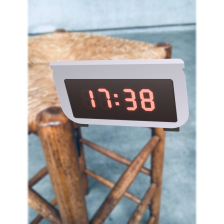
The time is **17:38**
